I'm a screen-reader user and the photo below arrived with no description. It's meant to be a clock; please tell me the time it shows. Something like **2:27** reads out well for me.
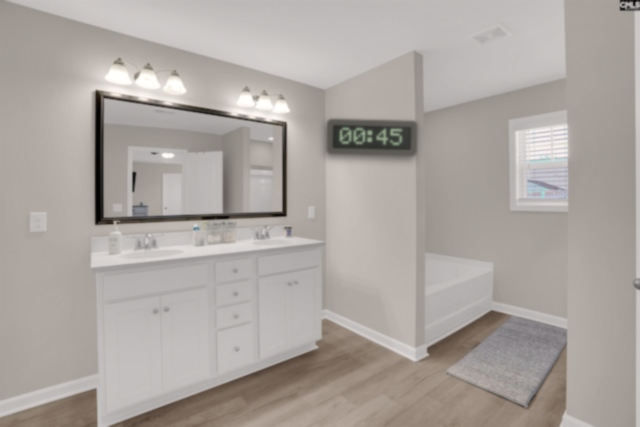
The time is **0:45**
